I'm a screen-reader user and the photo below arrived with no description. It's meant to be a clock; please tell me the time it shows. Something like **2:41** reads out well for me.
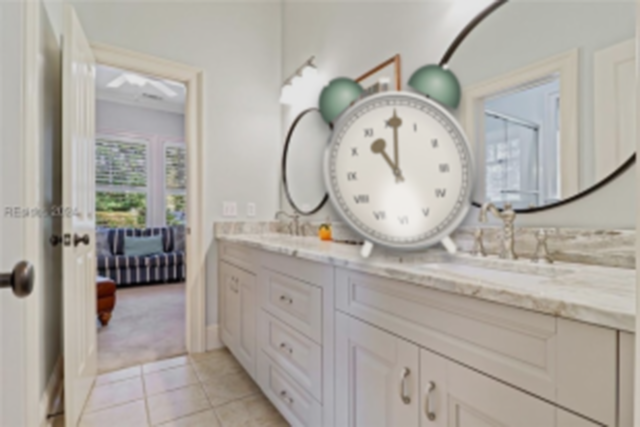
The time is **11:01**
